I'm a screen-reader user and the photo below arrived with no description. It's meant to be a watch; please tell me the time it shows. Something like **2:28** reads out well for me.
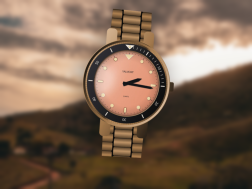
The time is **2:16**
